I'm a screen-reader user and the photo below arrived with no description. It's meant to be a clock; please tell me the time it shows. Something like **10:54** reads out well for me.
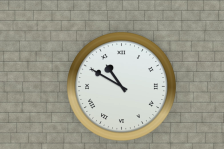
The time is **10:50**
